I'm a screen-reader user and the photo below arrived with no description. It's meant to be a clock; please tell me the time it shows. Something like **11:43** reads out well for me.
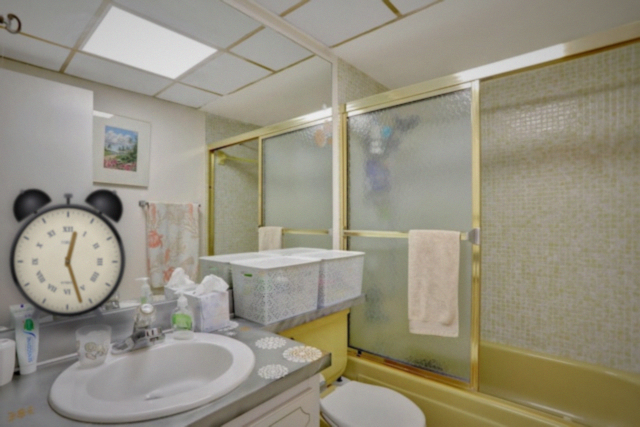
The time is **12:27**
